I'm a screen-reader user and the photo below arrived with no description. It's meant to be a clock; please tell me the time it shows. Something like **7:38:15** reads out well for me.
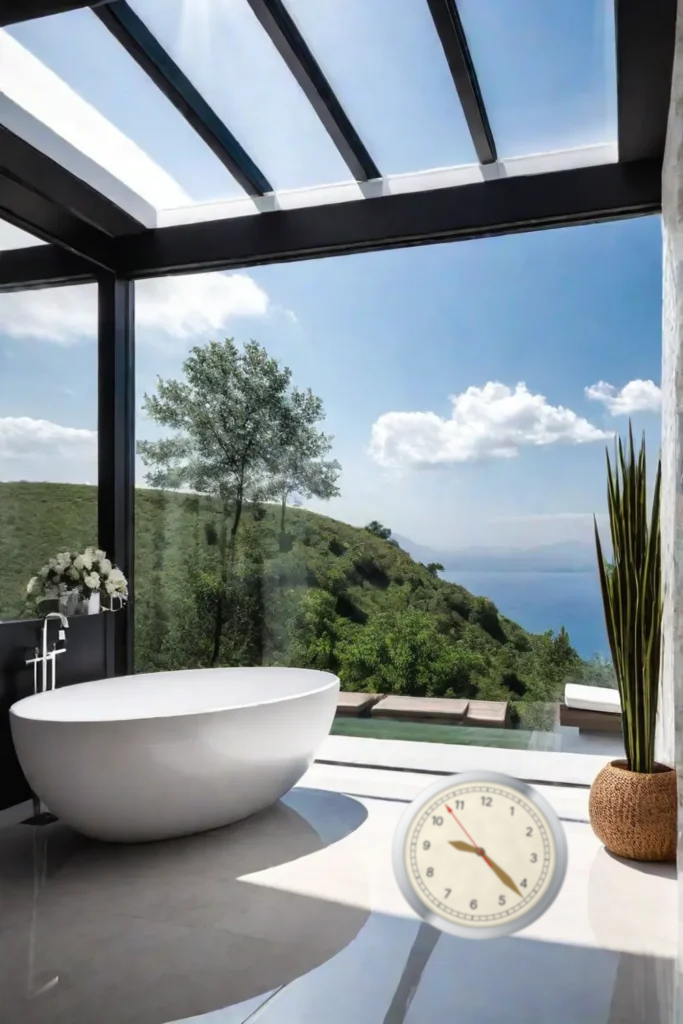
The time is **9:21:53**
